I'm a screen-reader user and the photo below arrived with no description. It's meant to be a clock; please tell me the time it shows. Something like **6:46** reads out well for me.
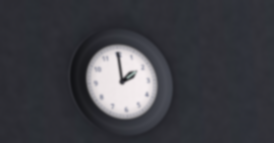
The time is **2:00**
